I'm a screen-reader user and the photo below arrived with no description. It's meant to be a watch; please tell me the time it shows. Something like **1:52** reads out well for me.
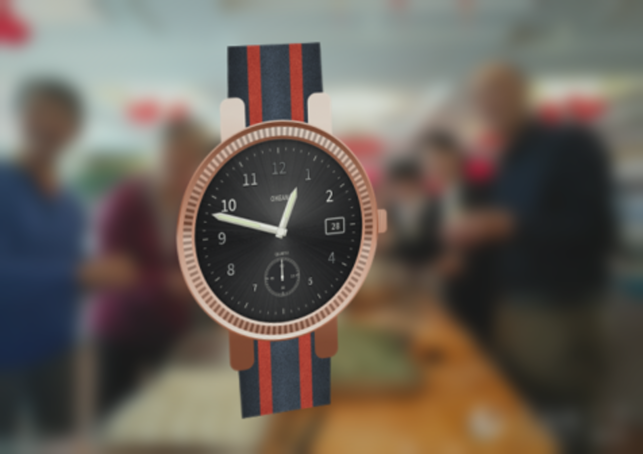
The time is **12:48**
